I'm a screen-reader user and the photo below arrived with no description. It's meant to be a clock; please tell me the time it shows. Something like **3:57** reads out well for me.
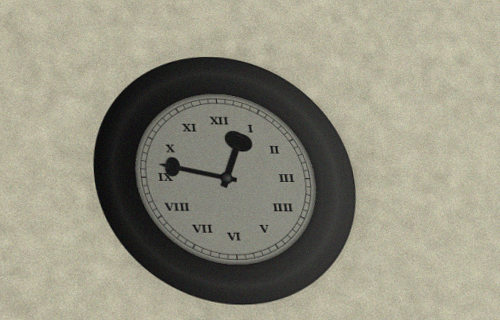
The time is **12:47**
